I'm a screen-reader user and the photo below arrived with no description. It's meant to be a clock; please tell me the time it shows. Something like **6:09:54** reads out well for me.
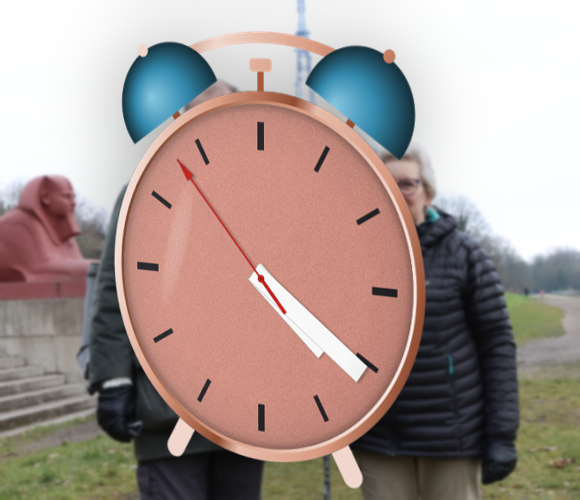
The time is **4:20:53**
